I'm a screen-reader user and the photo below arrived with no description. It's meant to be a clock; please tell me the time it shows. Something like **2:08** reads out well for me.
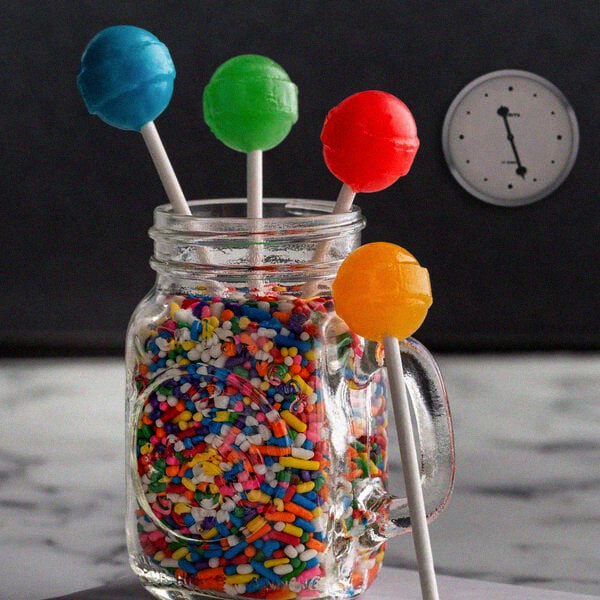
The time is **11:27**
